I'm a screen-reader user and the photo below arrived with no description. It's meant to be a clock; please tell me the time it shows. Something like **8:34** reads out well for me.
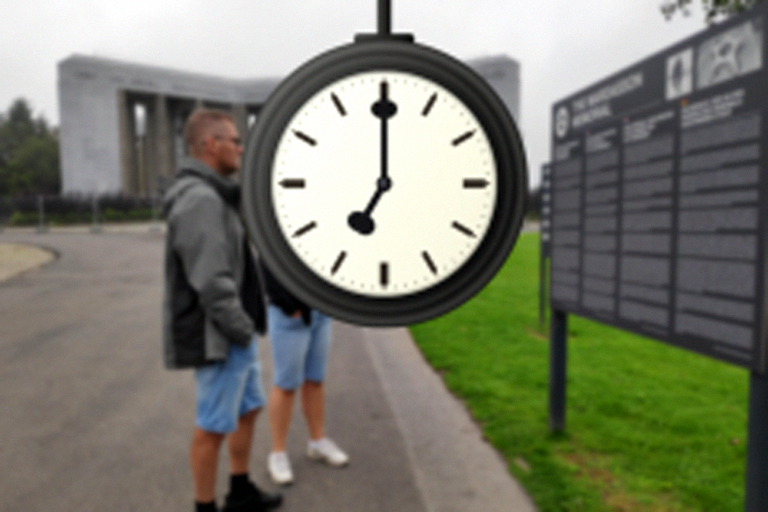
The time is **7:00**
